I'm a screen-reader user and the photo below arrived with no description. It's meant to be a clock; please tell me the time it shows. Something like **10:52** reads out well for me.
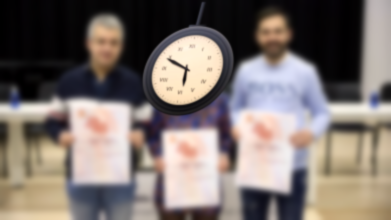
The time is **5:49**
